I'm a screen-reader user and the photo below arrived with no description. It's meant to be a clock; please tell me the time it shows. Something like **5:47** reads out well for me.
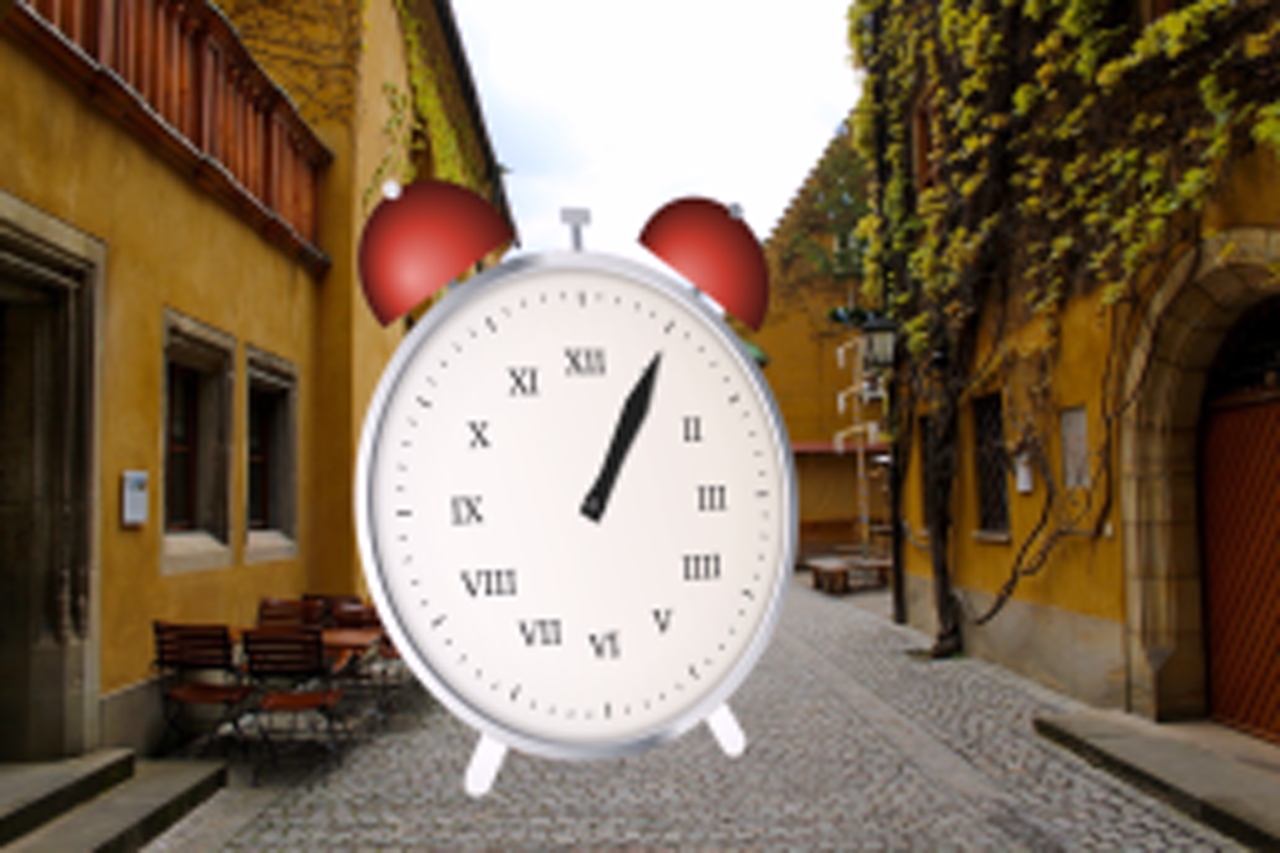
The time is **1:05**
